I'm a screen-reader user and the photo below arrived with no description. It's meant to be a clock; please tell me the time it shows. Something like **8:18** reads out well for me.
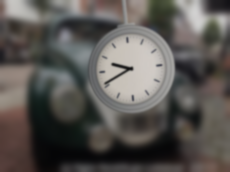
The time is **9:41**
